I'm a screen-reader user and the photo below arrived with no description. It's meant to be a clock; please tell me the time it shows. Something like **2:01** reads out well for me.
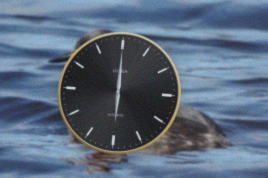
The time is **6:00**
